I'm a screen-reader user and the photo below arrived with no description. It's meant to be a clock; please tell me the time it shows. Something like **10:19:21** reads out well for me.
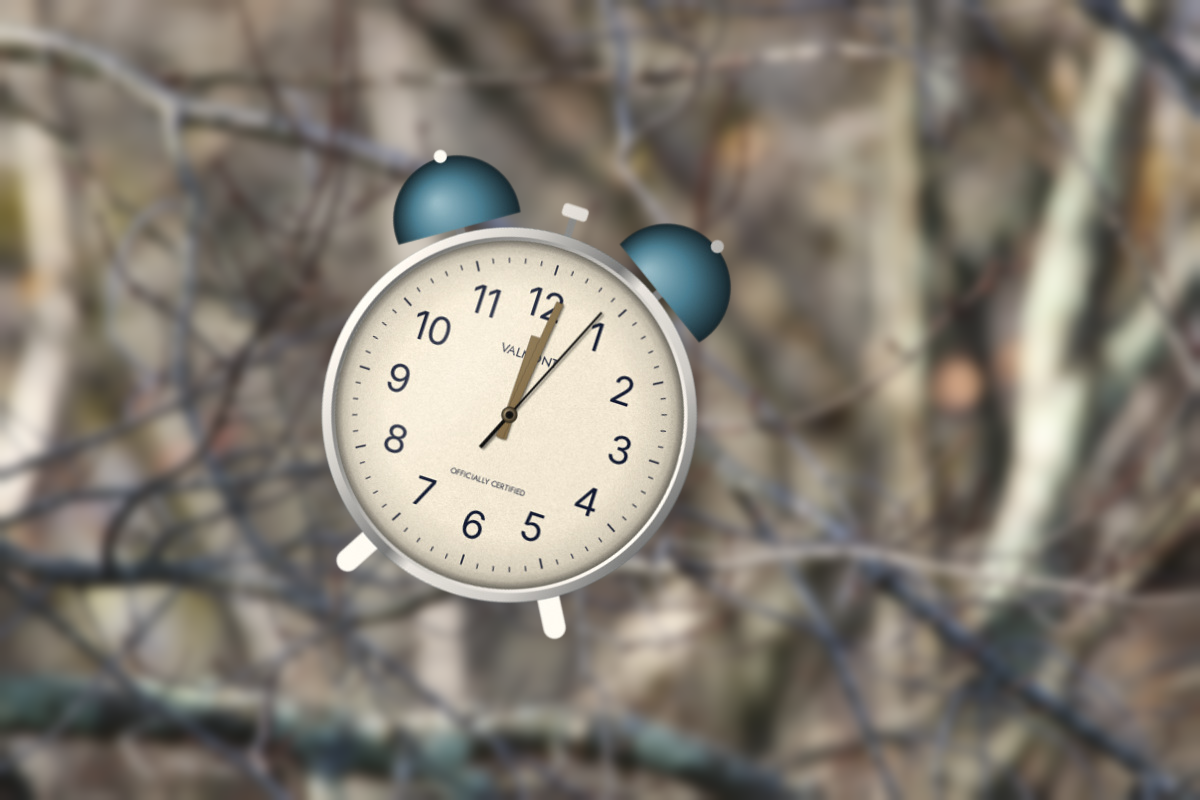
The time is **12:01:04**
